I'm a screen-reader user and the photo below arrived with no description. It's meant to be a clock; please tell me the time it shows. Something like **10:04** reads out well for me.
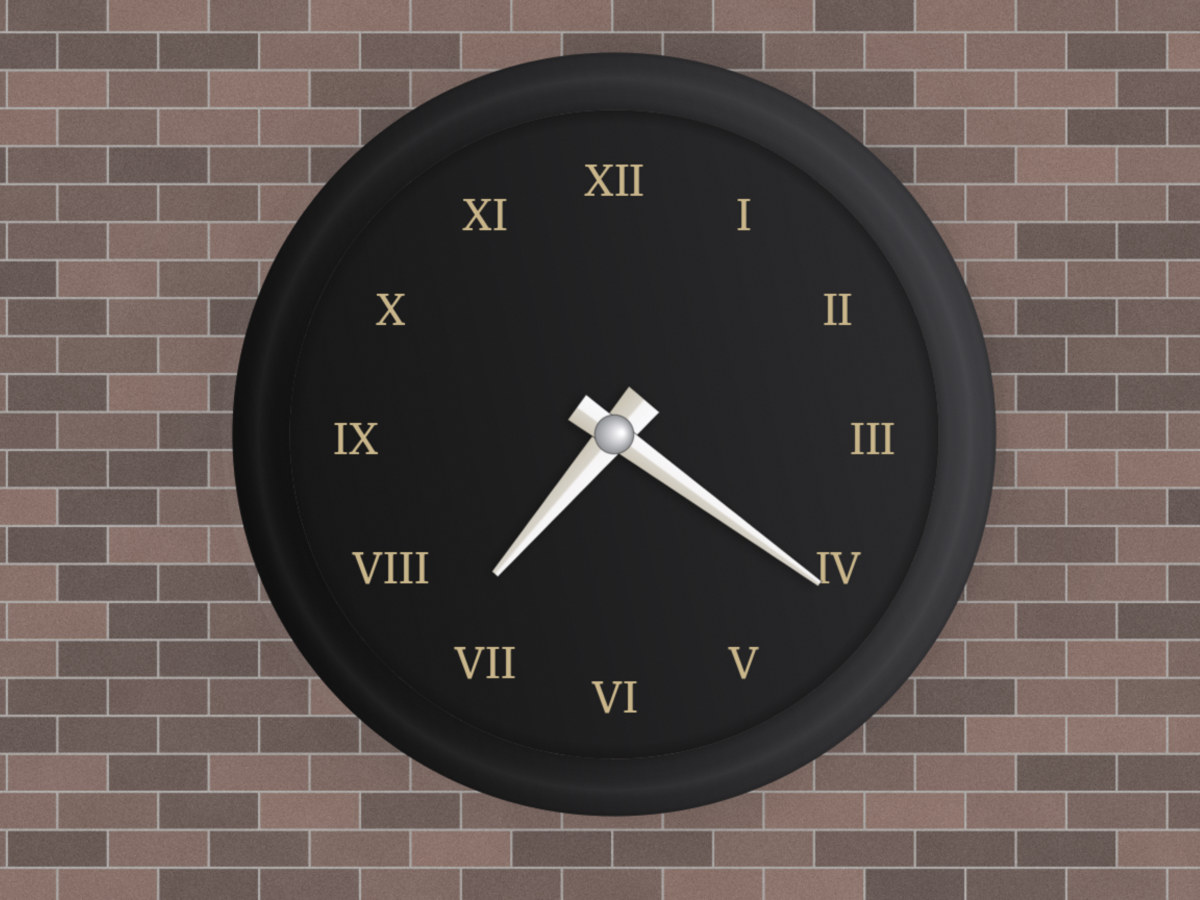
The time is **7:21**
